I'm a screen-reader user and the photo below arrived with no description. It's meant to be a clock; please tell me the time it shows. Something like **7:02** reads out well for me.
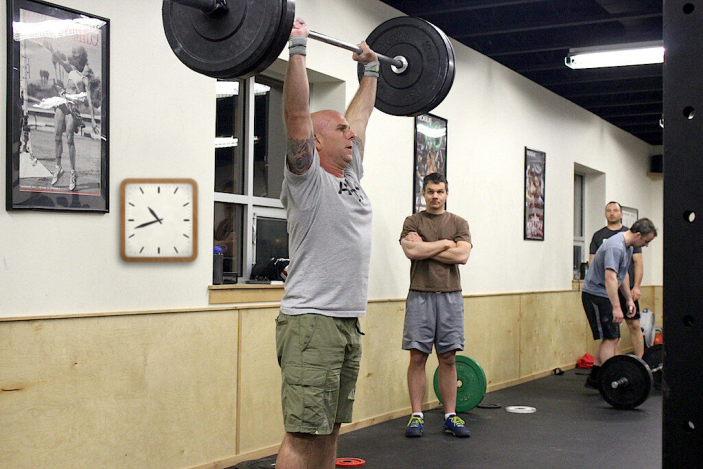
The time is **10:42**
